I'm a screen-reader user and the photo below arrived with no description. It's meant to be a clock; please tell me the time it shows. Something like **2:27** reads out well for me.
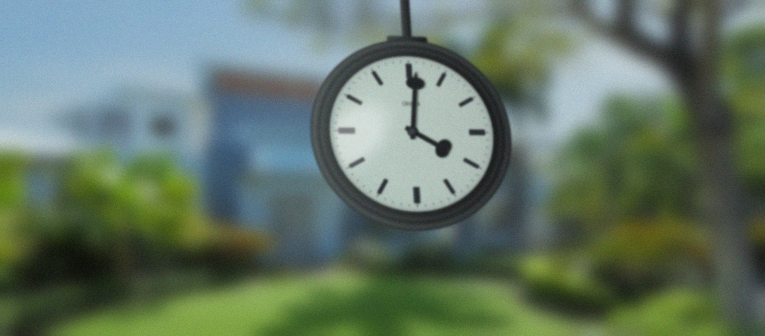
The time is **4:01**
